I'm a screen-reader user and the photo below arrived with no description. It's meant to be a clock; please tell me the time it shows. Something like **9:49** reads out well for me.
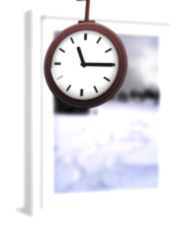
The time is **11:15**
